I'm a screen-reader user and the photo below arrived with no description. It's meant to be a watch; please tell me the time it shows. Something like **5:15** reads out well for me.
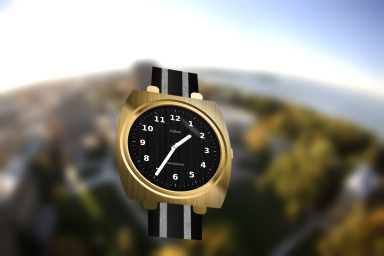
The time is **1:35**
